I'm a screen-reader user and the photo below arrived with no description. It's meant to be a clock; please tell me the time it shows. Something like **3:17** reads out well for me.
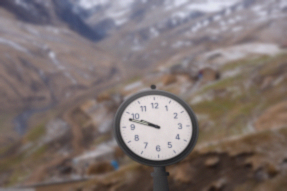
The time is **9:48**
